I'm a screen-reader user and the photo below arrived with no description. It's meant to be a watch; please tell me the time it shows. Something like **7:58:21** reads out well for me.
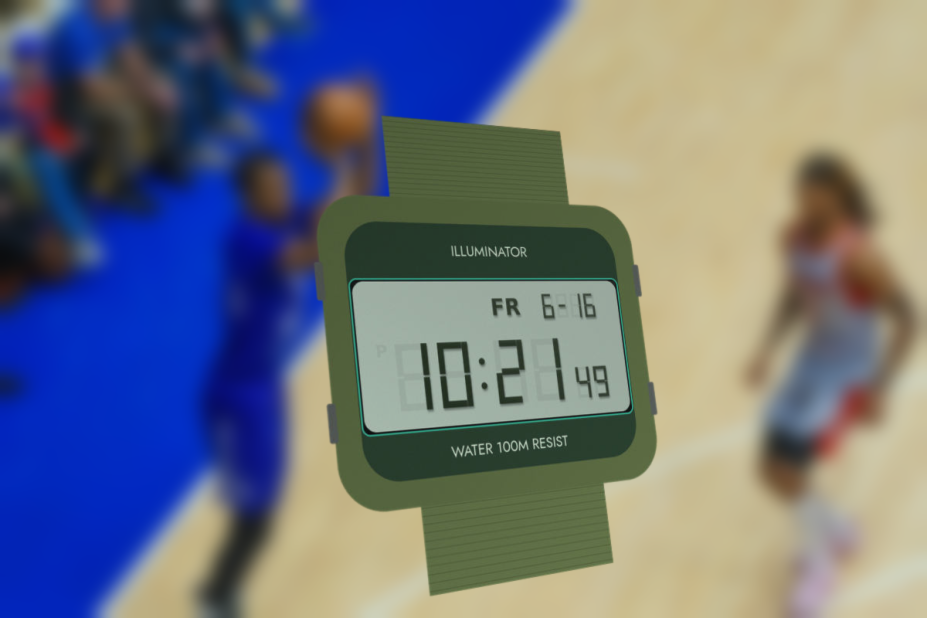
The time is **10:21:49**
